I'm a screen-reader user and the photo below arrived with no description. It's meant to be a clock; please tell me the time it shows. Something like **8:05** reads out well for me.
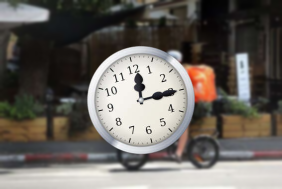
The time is **12:15**
